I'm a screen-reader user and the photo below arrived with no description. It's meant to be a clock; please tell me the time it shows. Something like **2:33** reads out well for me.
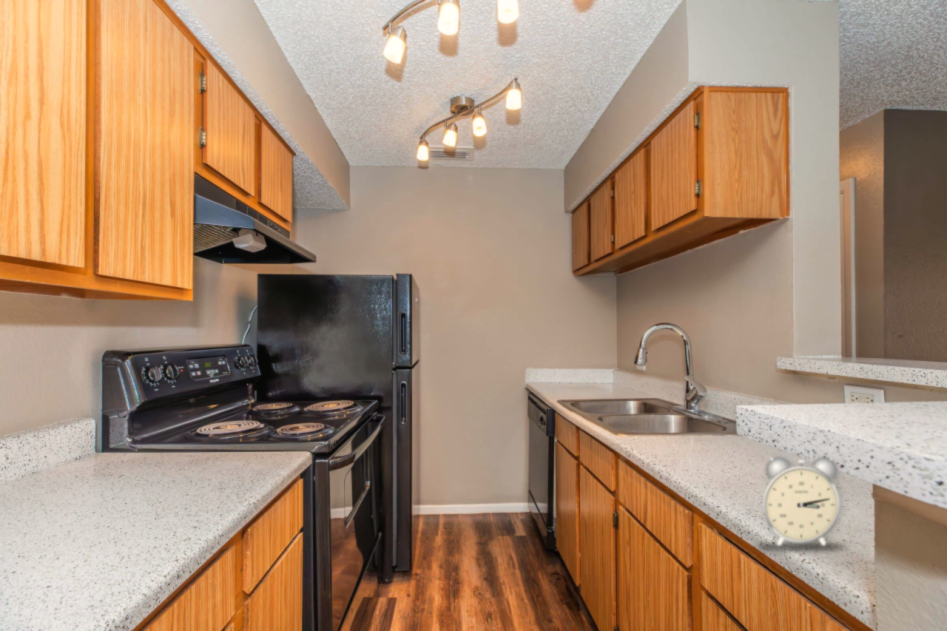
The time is **3:13**
